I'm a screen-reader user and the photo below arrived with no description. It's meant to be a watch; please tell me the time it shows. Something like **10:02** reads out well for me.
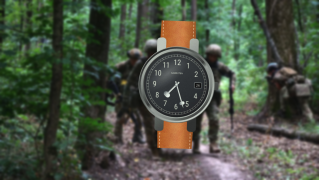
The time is **7:27**
